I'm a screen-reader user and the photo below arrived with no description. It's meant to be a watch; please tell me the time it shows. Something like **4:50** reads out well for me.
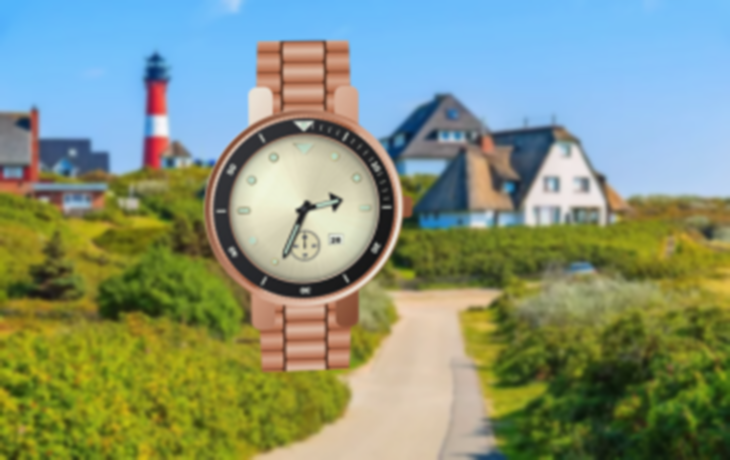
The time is **2:34**
